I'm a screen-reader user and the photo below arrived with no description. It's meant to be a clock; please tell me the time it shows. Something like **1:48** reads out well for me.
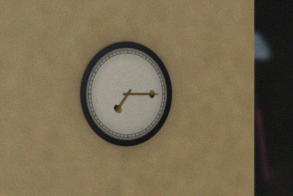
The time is **7:15**
